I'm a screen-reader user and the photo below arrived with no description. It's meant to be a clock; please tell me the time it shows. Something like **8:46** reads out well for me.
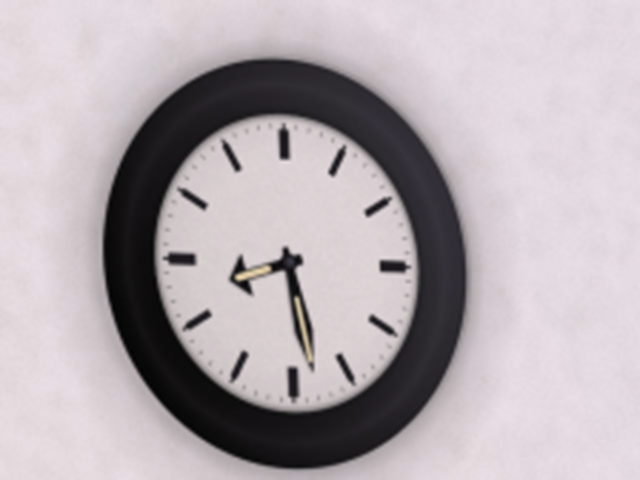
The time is **8:28**
